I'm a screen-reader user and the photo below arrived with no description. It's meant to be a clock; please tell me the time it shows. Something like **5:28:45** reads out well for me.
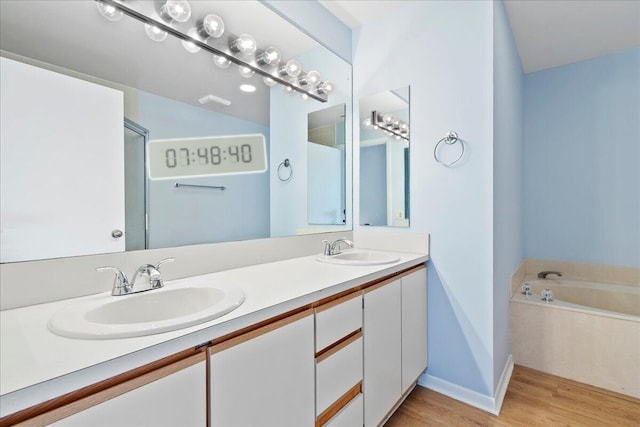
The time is **7:48:40**
